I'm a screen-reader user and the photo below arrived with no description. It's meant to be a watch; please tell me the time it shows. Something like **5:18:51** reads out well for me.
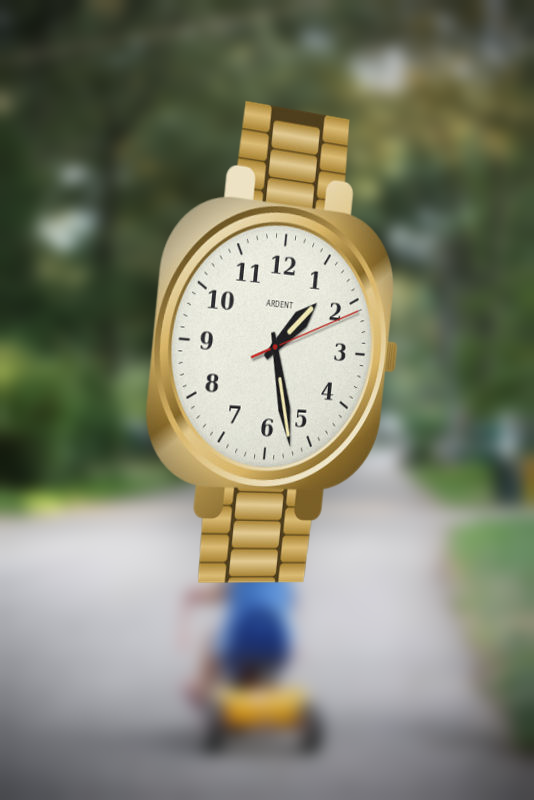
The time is **1:27:11**
